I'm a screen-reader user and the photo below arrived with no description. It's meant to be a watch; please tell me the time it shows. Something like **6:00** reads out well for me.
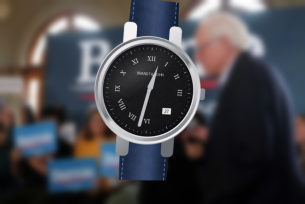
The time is **12:32**
